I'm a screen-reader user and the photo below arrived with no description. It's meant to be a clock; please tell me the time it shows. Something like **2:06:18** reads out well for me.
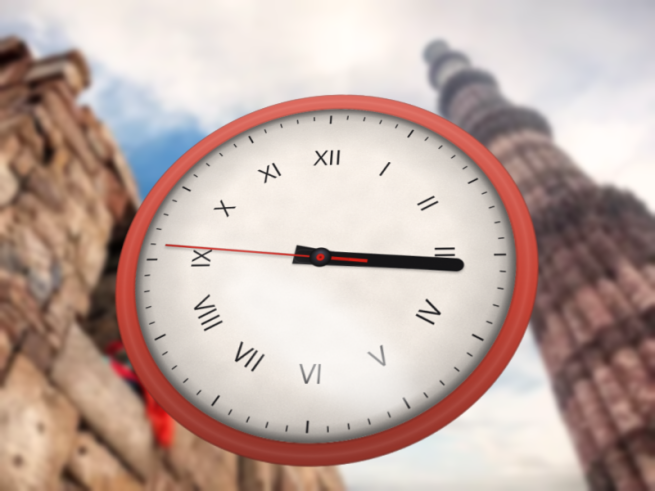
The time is **3:15:46**
